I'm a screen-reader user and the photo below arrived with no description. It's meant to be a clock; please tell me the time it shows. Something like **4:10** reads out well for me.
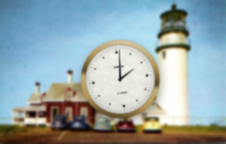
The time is **2:01**
